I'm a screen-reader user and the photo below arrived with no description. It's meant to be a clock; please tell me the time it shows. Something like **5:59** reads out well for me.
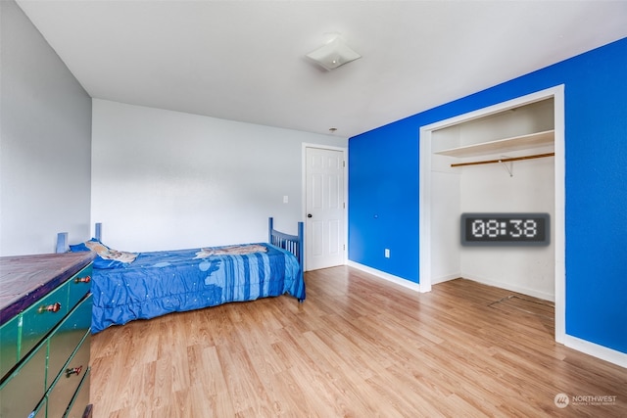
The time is **8:38**
